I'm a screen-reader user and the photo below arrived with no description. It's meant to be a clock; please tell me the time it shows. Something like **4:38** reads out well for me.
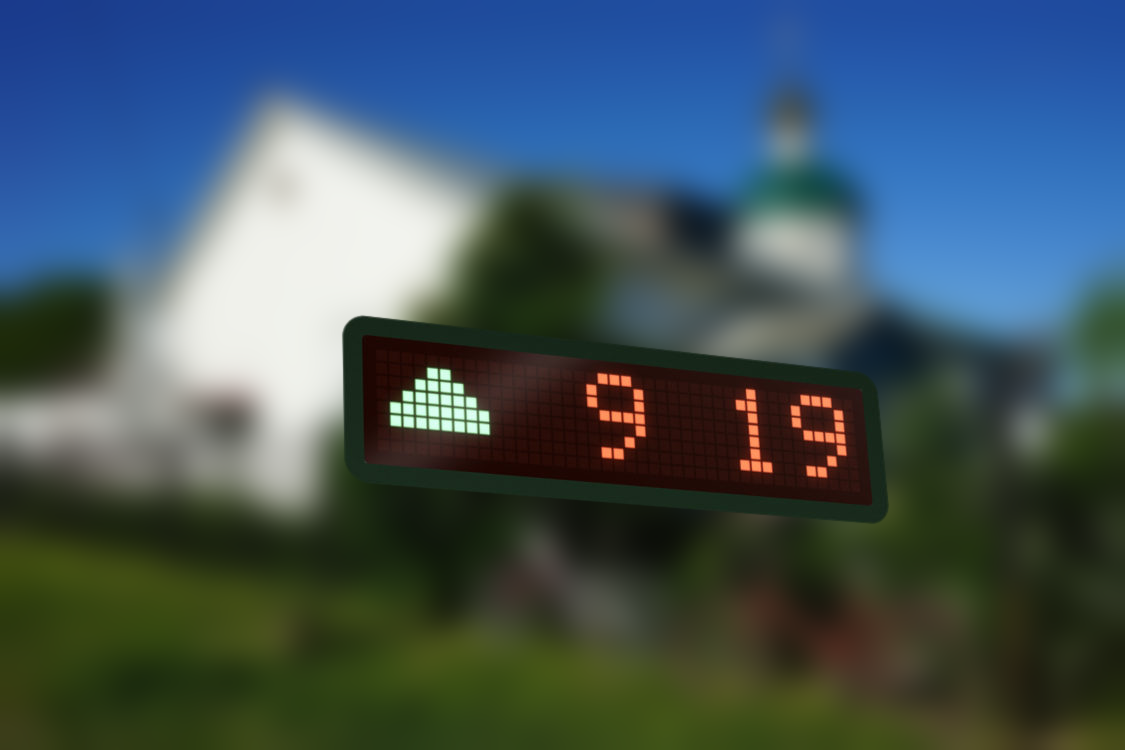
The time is **9:19**
